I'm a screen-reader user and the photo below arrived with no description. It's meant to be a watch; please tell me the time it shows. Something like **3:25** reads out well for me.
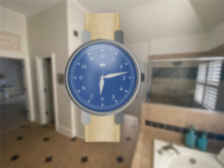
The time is **6:13**
